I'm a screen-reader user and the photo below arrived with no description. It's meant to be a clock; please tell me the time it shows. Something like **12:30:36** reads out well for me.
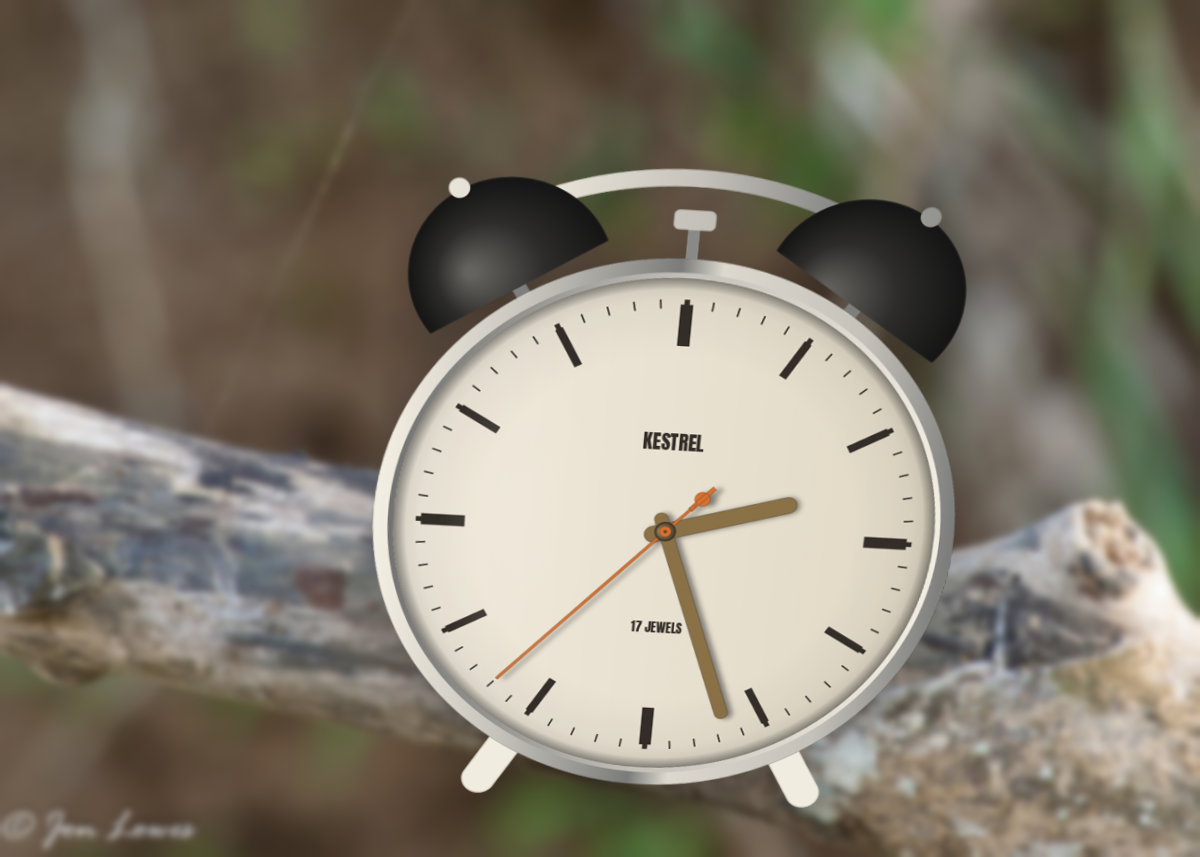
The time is **2:26:37**
